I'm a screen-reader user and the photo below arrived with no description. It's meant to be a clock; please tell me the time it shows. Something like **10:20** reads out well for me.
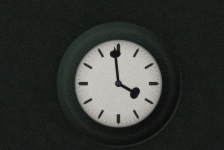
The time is **3:59**
